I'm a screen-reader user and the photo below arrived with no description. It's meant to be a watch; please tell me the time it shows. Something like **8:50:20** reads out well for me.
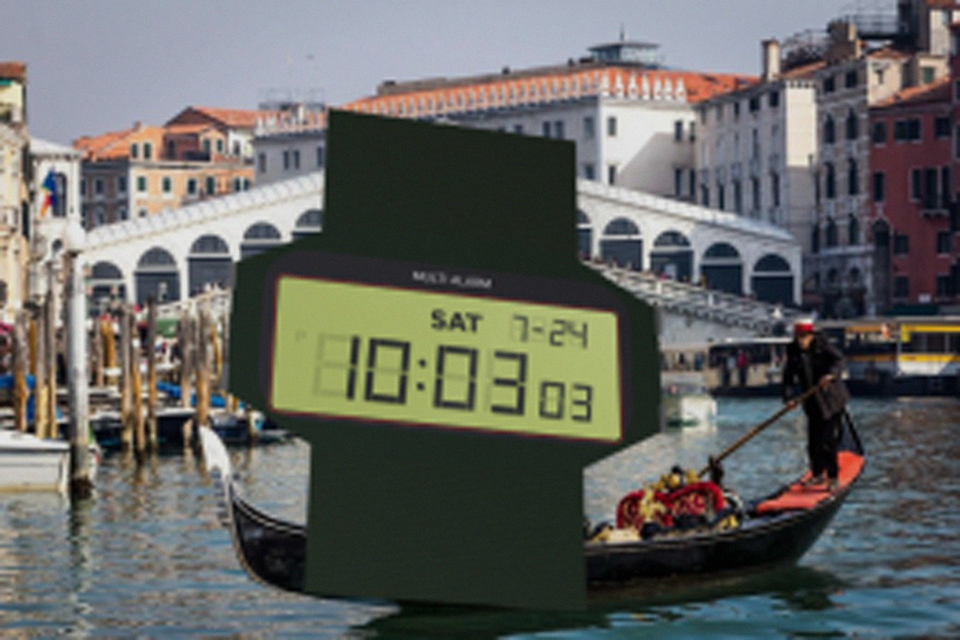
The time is **10:03:03**
